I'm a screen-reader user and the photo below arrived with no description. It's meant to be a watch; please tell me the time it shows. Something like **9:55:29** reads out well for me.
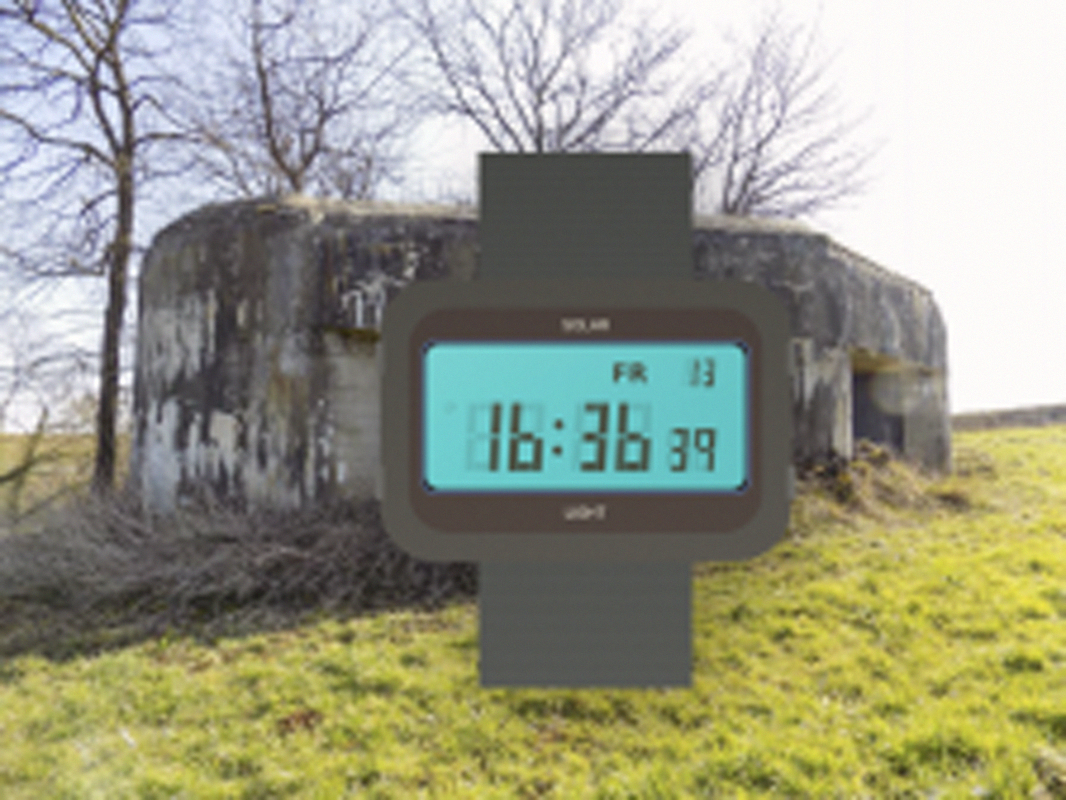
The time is **16:36:39**
